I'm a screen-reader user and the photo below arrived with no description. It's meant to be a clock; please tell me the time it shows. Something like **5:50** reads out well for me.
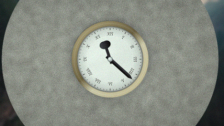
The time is **11:22**
